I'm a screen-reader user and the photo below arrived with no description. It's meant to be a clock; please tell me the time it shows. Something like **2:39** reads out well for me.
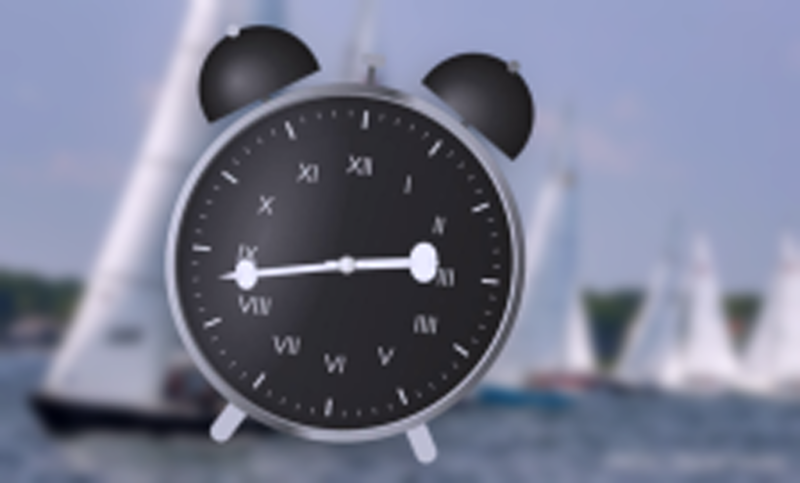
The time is **2:43**
